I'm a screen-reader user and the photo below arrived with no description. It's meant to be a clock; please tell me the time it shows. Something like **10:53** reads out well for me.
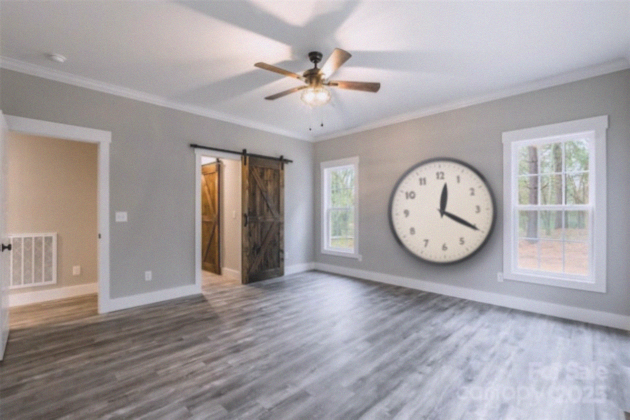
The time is **12:20**
